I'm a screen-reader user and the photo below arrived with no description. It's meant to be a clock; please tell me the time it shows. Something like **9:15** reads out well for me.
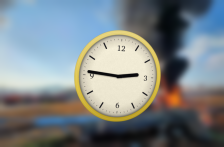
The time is **2:46**
